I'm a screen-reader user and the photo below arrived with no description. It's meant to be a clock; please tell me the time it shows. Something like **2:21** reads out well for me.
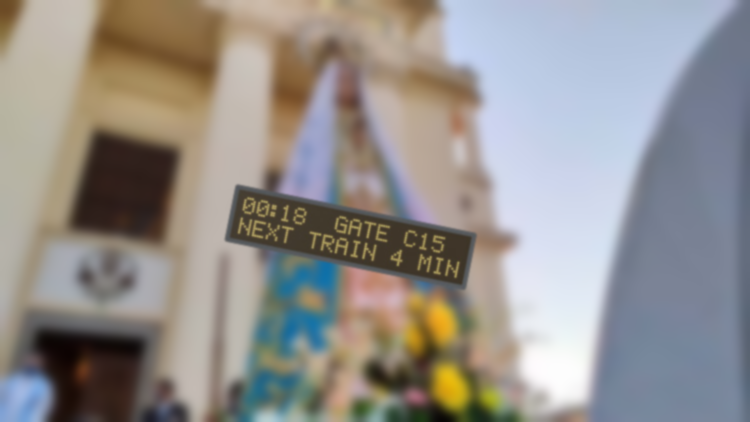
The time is **0:18**
